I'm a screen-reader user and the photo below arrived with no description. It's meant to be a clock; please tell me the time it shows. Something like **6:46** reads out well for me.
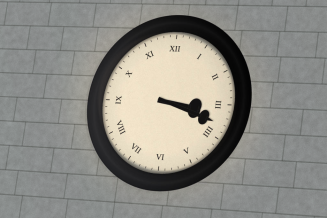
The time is **3:18**
